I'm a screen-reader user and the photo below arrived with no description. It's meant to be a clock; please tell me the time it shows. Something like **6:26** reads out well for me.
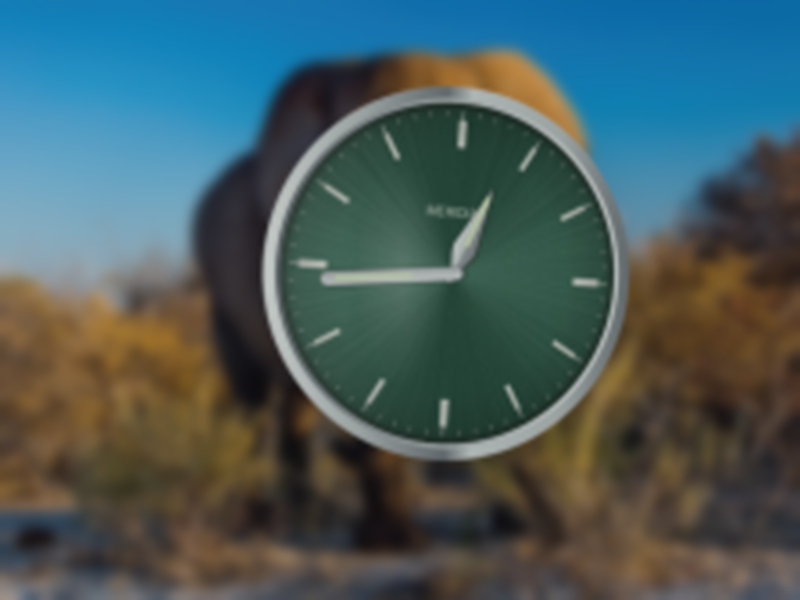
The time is **12:44**
